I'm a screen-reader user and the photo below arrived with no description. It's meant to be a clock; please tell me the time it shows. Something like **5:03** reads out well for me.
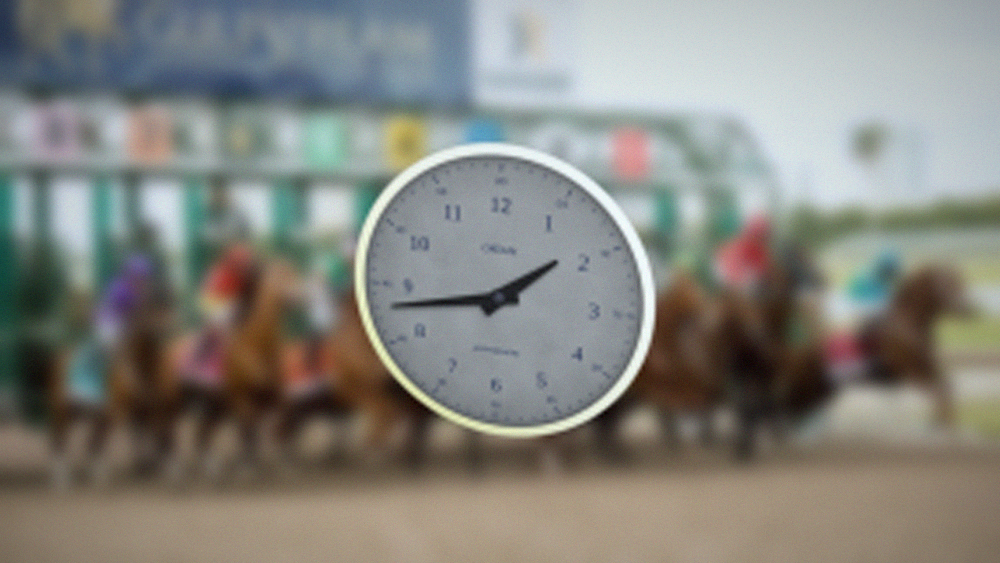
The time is **1:43**
